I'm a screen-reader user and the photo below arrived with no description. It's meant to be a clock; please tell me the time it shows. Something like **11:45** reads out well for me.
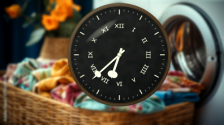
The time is **6:38**
